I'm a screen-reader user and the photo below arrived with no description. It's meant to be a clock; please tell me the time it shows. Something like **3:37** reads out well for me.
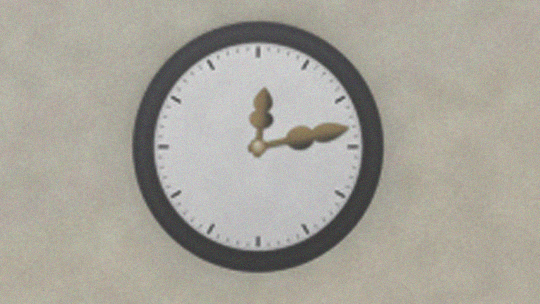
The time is **12:13**
